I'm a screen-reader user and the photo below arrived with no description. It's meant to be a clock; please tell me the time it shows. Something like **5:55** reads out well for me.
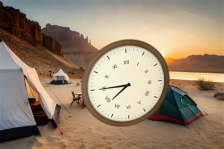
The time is **7:45**
